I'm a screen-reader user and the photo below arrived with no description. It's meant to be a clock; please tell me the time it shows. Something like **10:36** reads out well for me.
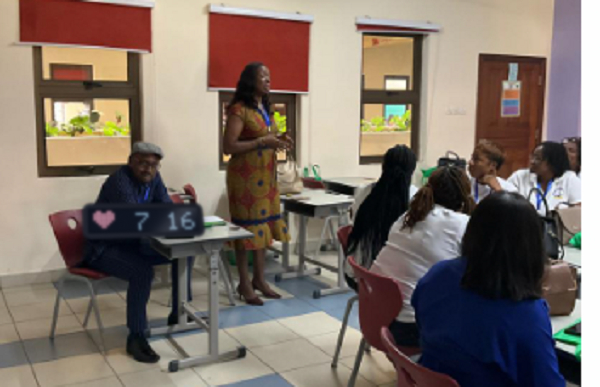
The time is **7:16**
